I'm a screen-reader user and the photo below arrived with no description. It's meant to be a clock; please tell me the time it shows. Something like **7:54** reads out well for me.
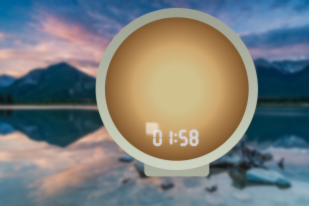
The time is **1:58**
